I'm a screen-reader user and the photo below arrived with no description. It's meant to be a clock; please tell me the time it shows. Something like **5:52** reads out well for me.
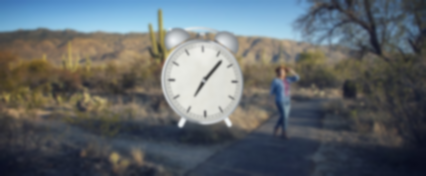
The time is **7:07**
